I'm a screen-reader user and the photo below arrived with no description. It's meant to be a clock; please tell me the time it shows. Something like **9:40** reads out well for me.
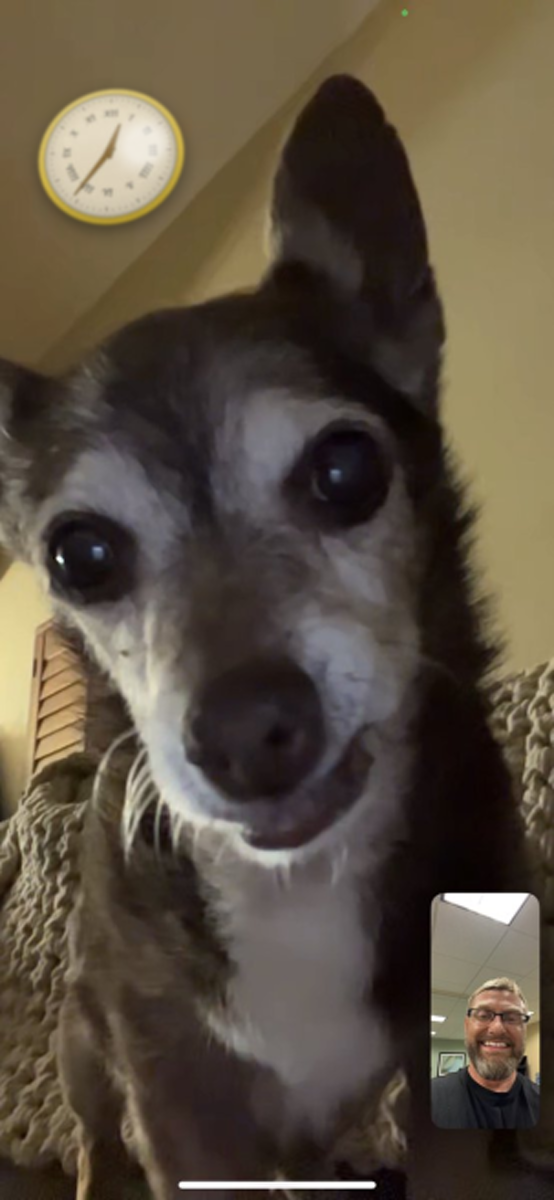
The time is **12:36**
